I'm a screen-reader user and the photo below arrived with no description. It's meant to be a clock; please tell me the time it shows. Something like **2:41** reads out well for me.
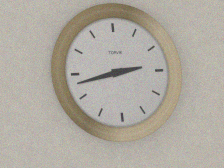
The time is **2:43**
